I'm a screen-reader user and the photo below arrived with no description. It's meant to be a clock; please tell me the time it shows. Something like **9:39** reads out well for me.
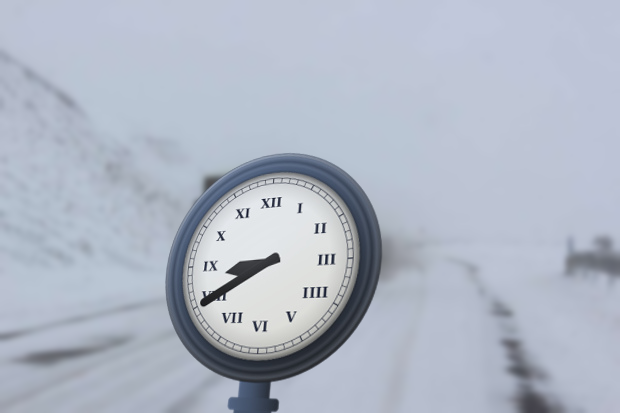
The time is **8:40**
